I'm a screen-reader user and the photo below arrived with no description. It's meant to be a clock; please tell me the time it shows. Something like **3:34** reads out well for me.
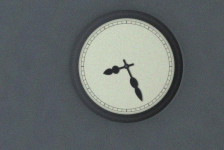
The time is **8:26**
